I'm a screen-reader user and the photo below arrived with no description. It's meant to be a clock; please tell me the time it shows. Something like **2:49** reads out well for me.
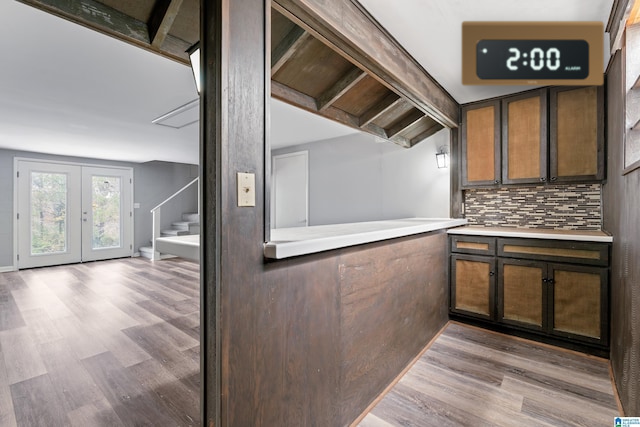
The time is **2:00**
